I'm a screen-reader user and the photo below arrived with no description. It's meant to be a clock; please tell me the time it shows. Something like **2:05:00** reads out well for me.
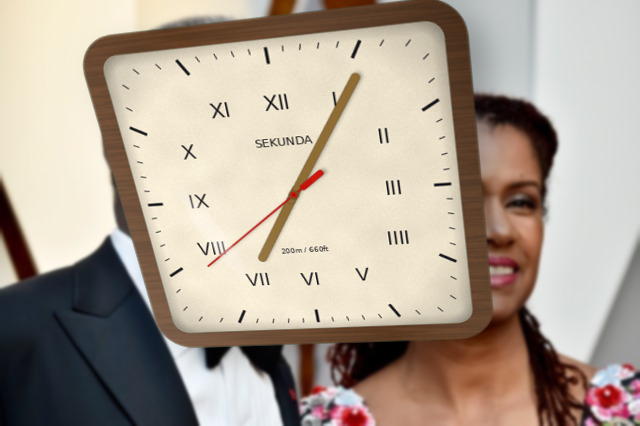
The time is **7:05:39**
